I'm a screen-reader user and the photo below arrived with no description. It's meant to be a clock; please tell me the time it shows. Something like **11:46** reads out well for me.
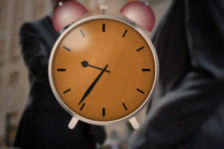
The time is **9:36**
